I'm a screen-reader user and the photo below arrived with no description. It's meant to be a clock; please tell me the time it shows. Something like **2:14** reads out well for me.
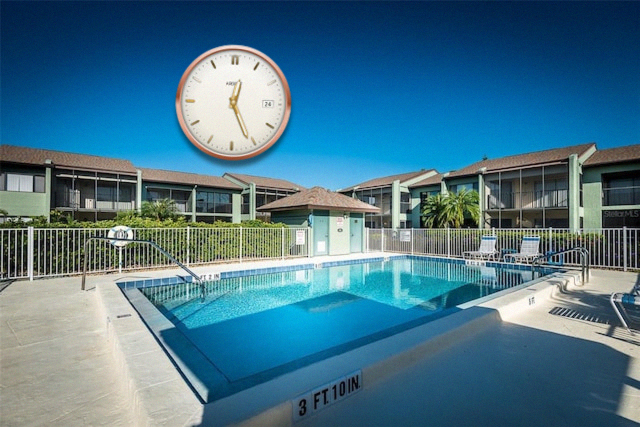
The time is **12:26**
